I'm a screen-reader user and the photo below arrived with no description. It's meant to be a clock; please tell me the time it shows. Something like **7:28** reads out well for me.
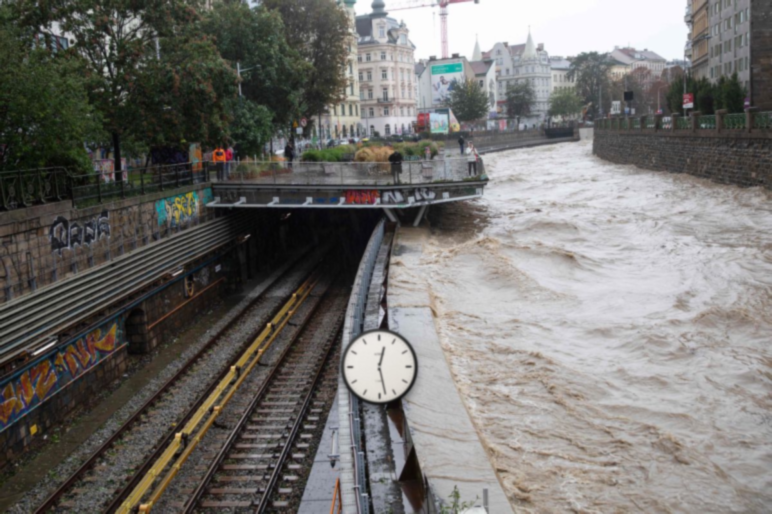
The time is **12:28**
